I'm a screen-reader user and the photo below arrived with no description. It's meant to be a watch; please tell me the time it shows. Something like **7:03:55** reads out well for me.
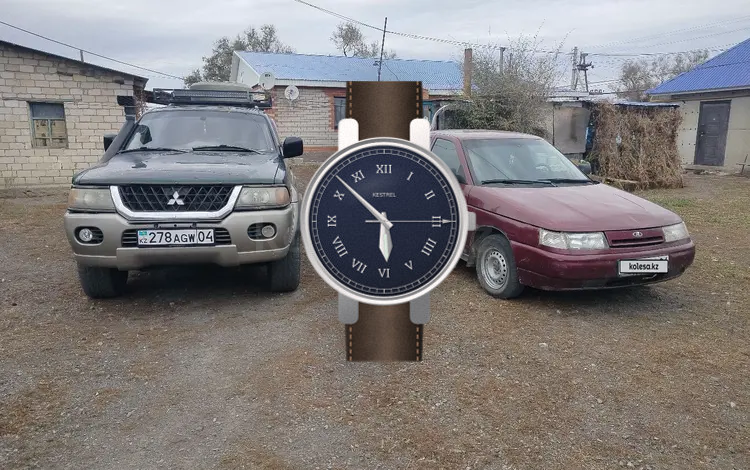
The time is **5:52:15**
